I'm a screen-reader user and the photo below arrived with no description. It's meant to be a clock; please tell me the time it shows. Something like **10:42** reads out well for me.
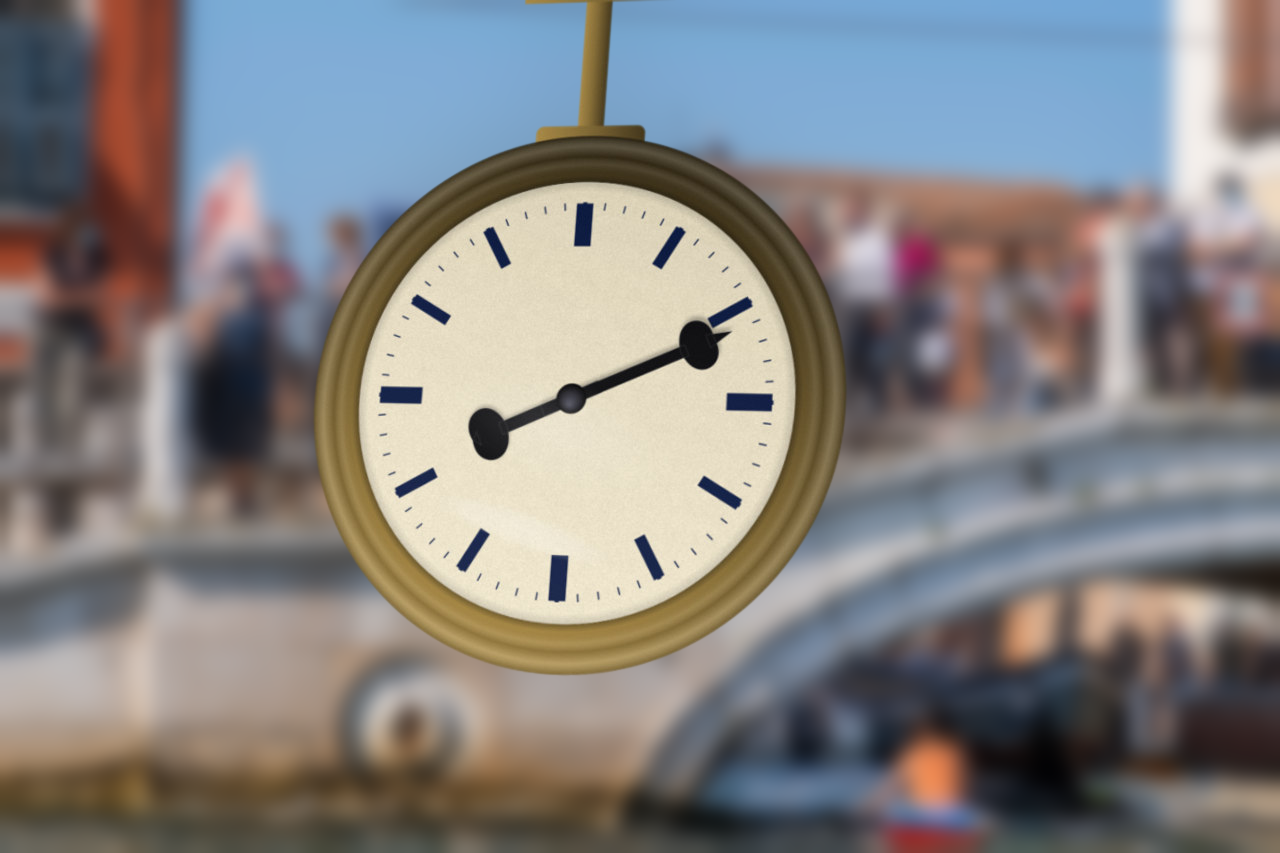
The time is **8:11**
